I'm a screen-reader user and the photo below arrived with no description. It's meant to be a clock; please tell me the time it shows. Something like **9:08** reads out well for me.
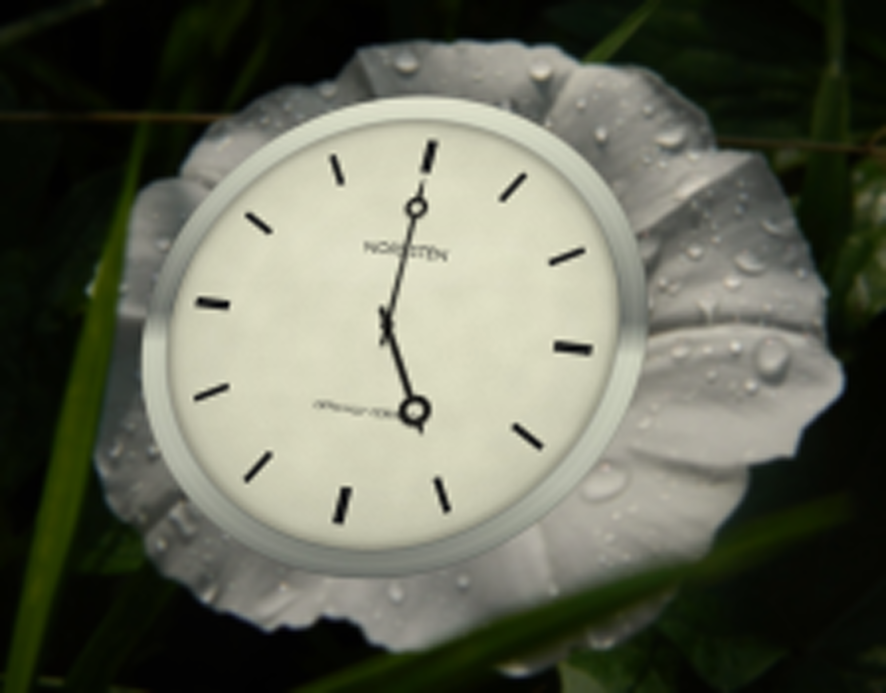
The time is **5:00**
